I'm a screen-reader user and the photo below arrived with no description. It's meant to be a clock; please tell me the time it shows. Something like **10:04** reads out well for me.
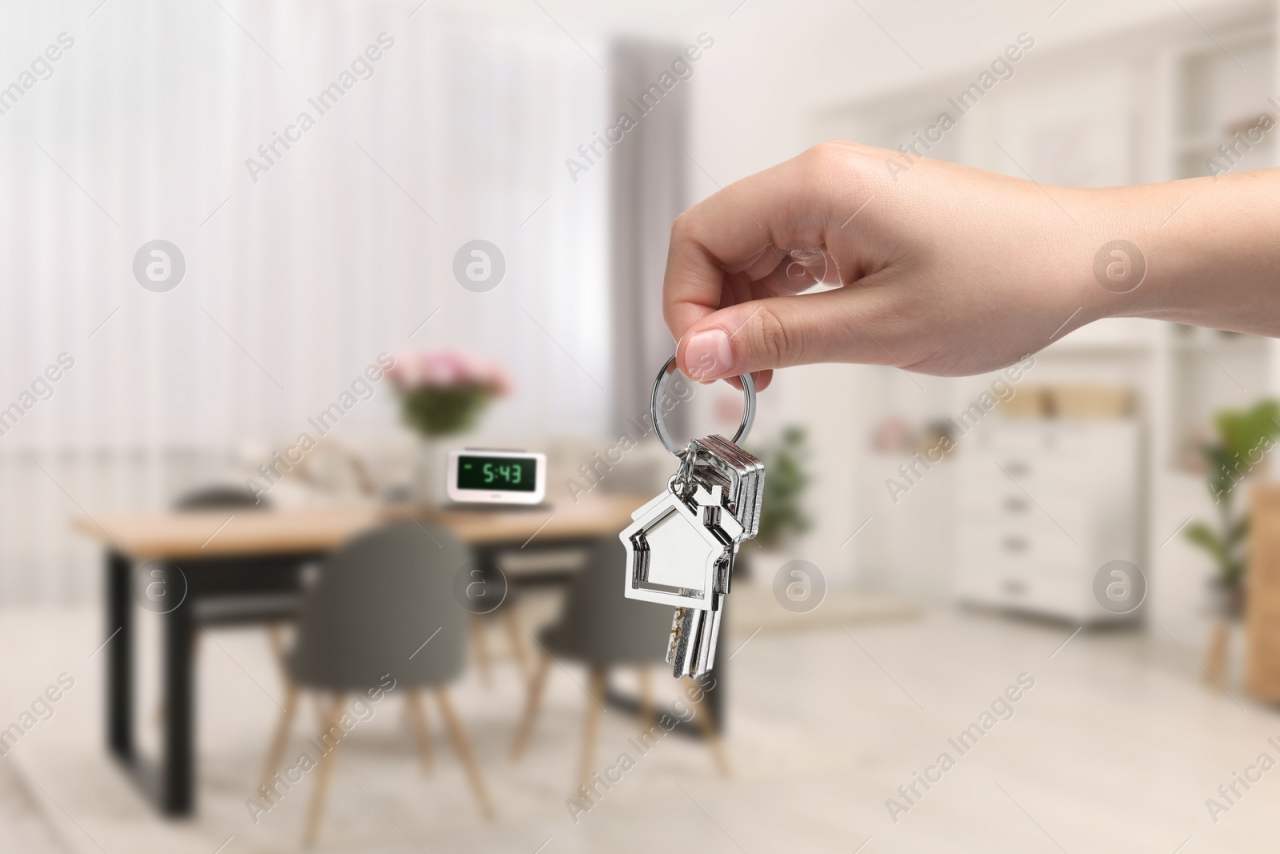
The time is **5:43**
